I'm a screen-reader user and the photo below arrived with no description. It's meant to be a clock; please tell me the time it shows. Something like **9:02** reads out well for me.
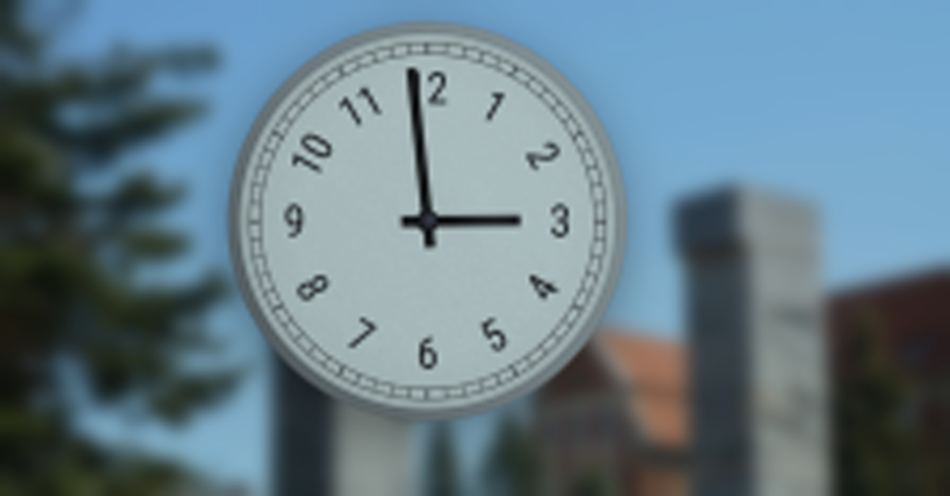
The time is **2:59**
